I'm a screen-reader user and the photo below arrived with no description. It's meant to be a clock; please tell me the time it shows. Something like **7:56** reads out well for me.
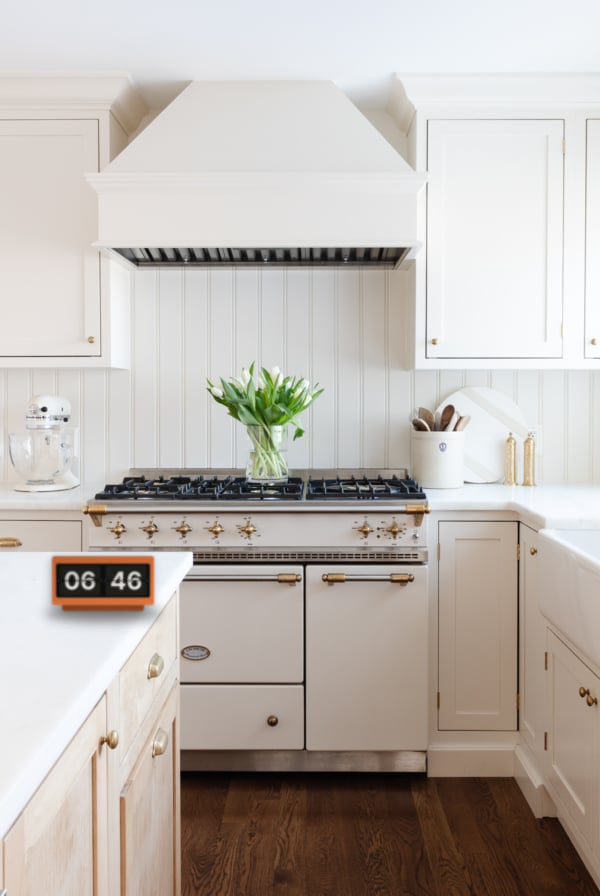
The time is **6:46**
